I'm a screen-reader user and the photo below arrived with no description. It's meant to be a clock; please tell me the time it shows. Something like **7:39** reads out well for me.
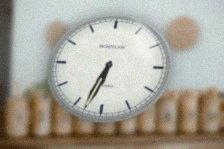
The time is **6:33**
